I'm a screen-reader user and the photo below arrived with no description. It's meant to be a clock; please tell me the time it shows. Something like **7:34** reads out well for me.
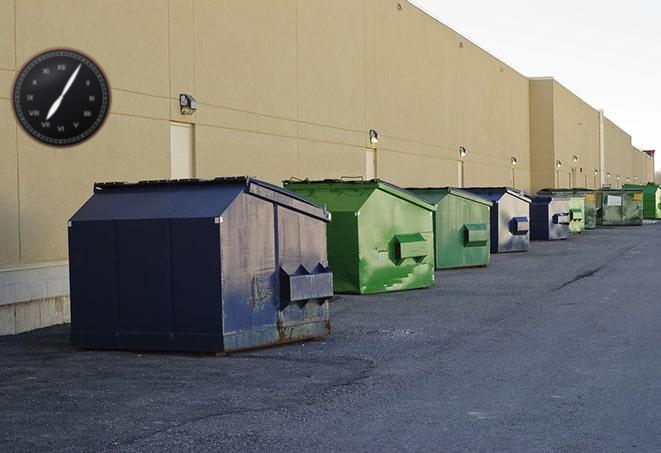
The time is **7:05**
